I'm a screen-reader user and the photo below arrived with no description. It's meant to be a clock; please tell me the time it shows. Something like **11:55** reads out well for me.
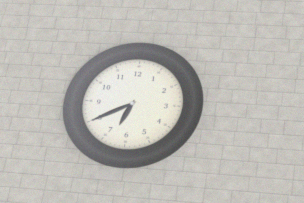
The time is **6:40**
